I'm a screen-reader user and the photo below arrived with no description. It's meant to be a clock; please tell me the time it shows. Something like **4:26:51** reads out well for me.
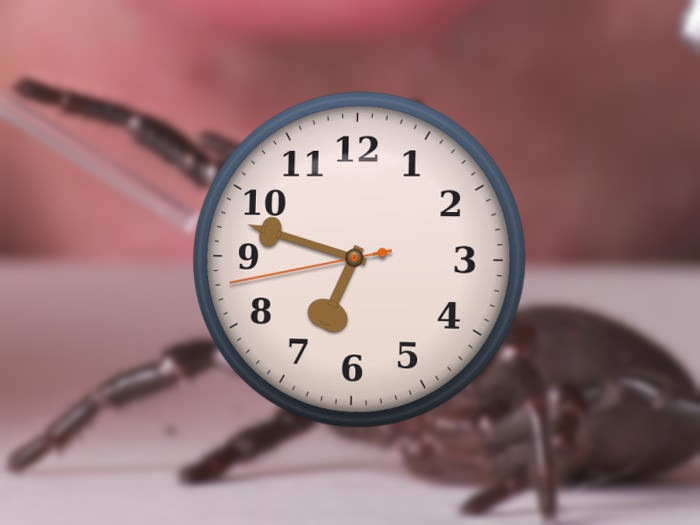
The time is **6:47:43**
